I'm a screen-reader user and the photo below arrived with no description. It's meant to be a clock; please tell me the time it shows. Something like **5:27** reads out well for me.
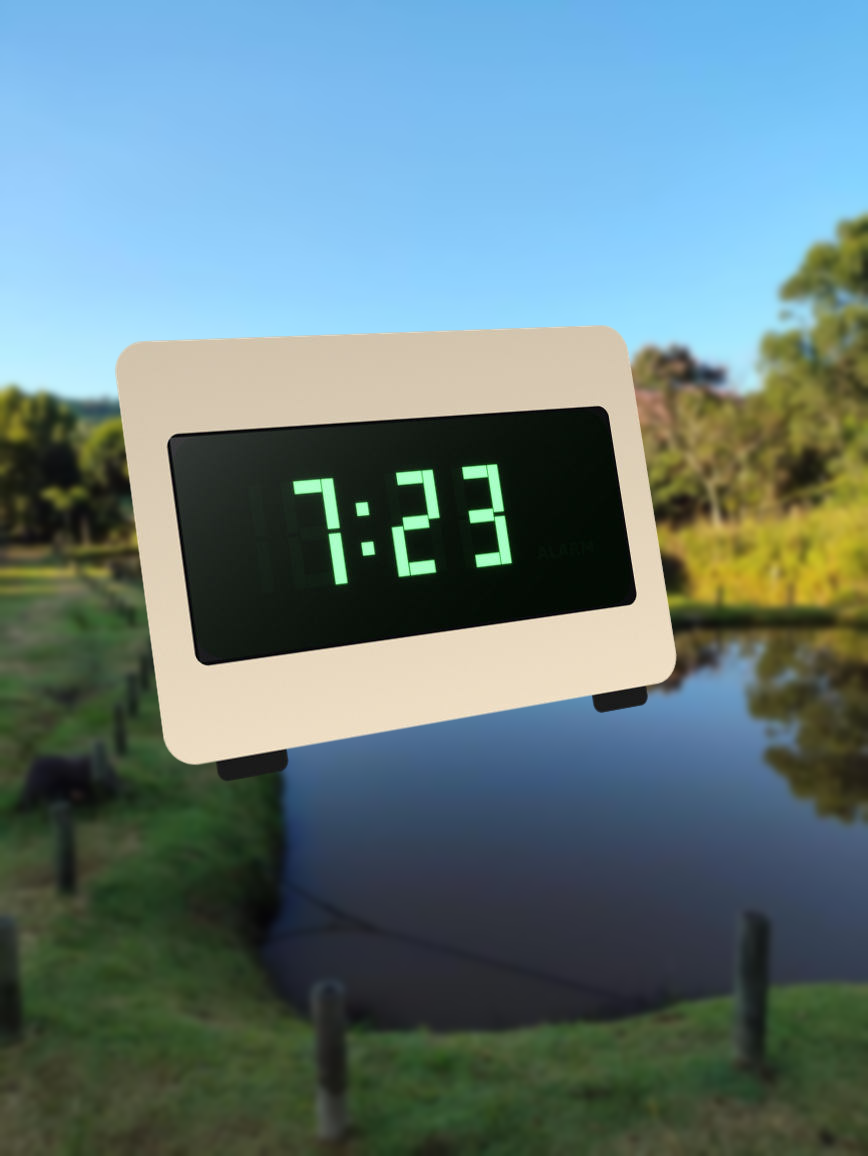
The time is **7:23**
